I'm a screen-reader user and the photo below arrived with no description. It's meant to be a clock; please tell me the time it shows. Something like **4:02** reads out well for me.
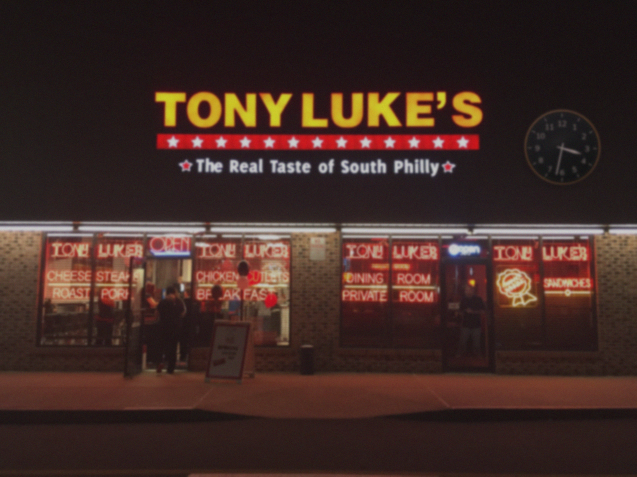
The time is **3:32**
